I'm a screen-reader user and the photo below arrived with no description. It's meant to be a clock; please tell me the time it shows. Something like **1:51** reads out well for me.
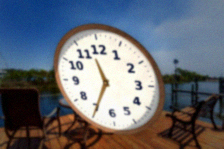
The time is **11:35**
